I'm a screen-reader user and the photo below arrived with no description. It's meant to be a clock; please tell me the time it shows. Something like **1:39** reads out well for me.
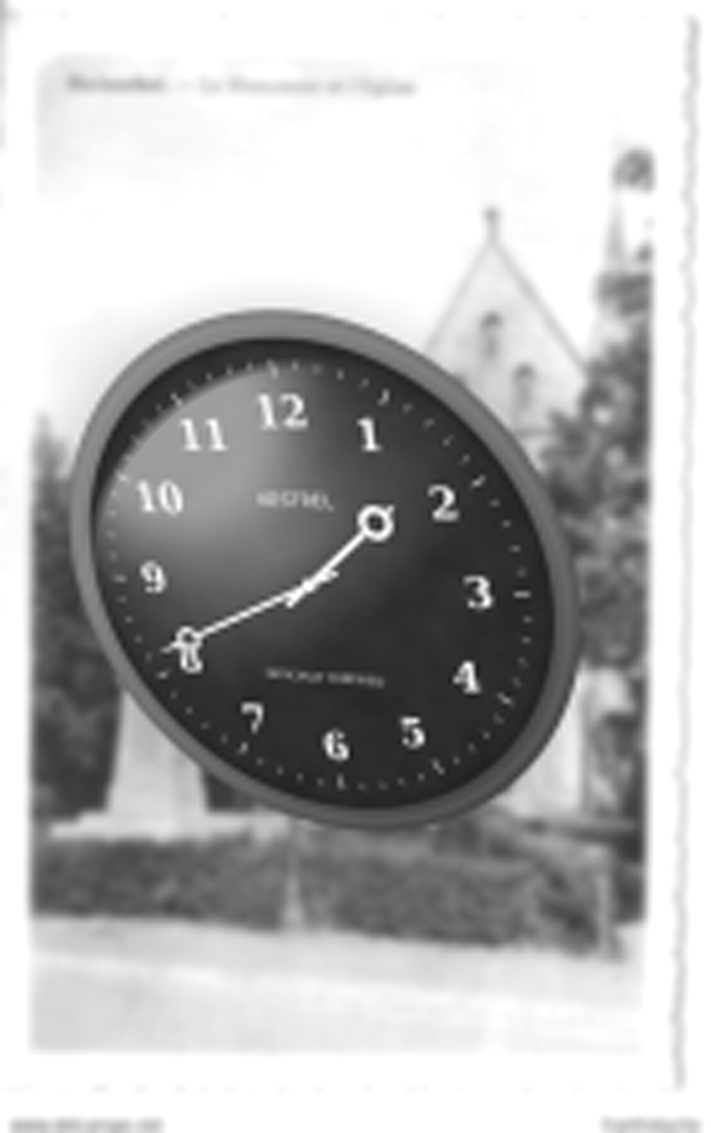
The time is **1:41**
